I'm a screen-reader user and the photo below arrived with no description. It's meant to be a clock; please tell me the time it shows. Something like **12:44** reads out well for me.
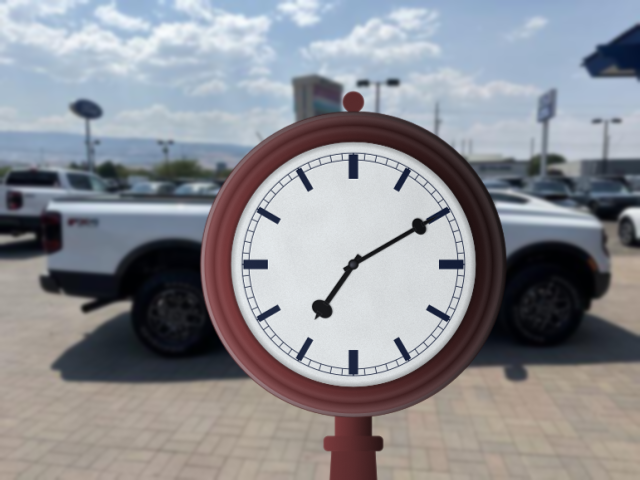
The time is **7:10**
